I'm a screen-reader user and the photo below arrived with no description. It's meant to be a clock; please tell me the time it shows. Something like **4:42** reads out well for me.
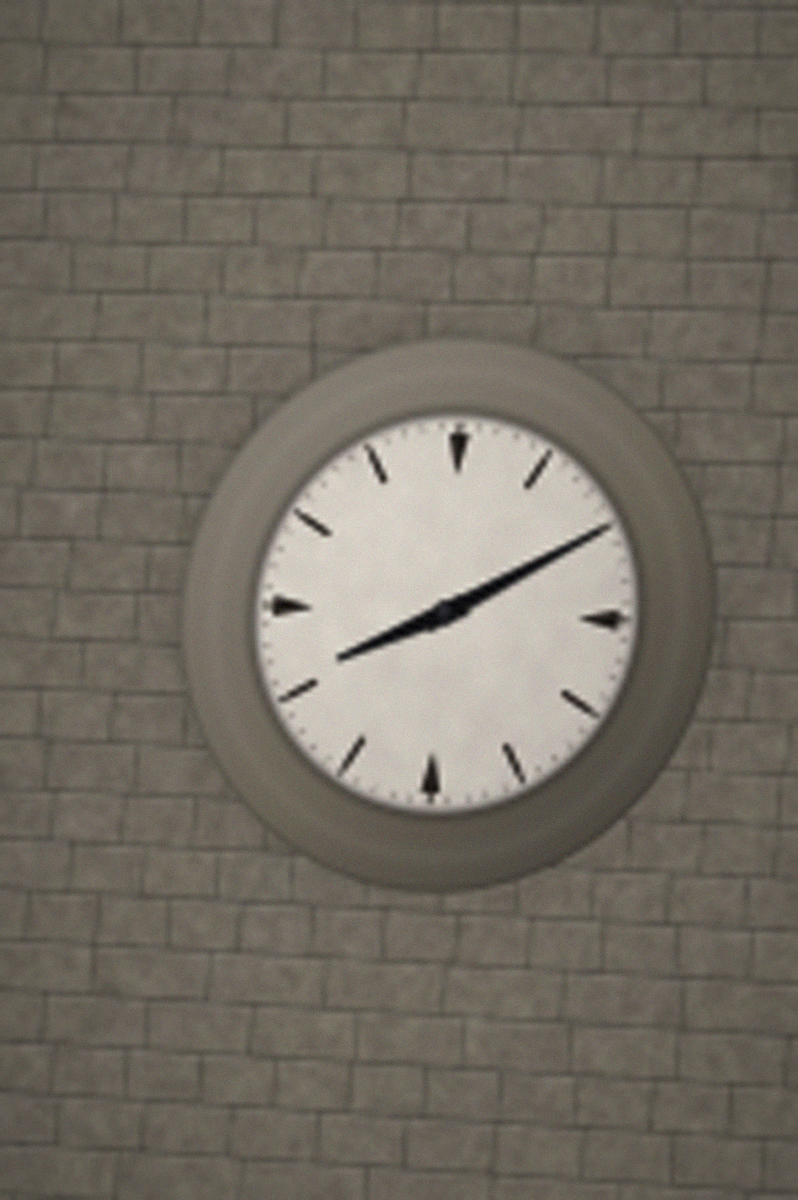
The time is **8:10**
